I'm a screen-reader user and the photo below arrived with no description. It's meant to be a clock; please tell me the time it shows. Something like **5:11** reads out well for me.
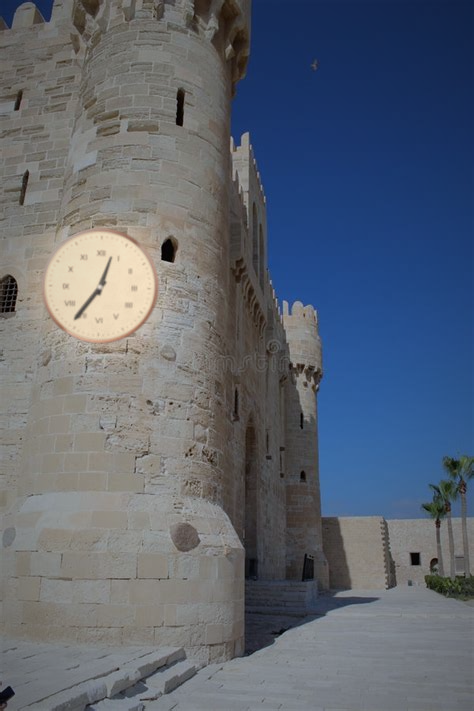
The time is **12:36**
